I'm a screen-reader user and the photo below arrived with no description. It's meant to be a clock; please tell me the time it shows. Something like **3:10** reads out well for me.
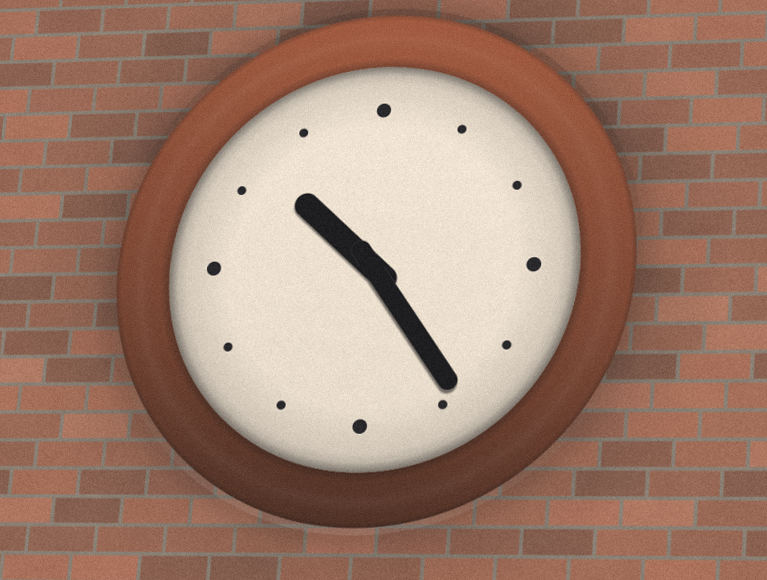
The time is **10:24**
